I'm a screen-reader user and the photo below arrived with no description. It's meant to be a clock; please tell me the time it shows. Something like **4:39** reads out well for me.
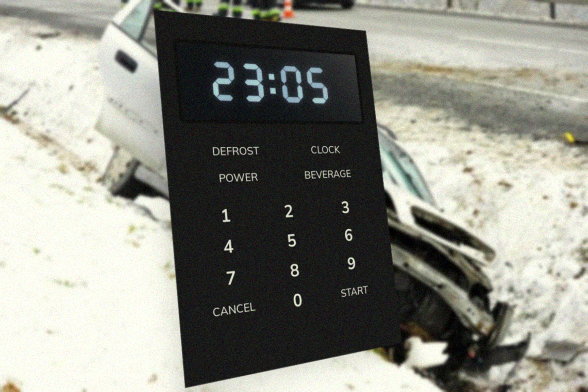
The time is **23:05**
